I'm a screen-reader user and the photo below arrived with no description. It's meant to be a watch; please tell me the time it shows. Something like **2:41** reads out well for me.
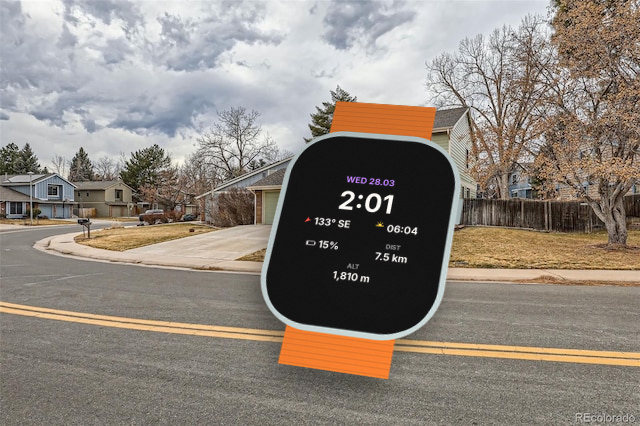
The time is **2:01**
